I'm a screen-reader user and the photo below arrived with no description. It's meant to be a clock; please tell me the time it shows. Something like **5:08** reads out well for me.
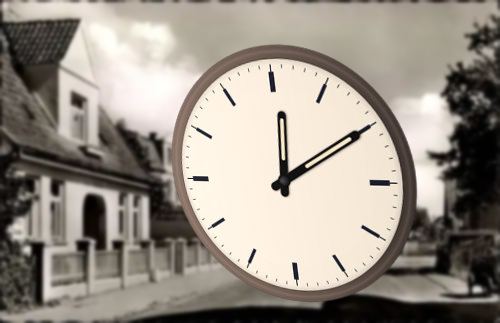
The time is **12:10**
